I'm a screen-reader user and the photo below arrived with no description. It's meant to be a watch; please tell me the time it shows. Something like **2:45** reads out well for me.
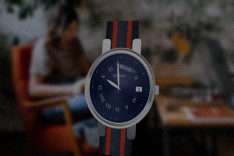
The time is **9:59**
